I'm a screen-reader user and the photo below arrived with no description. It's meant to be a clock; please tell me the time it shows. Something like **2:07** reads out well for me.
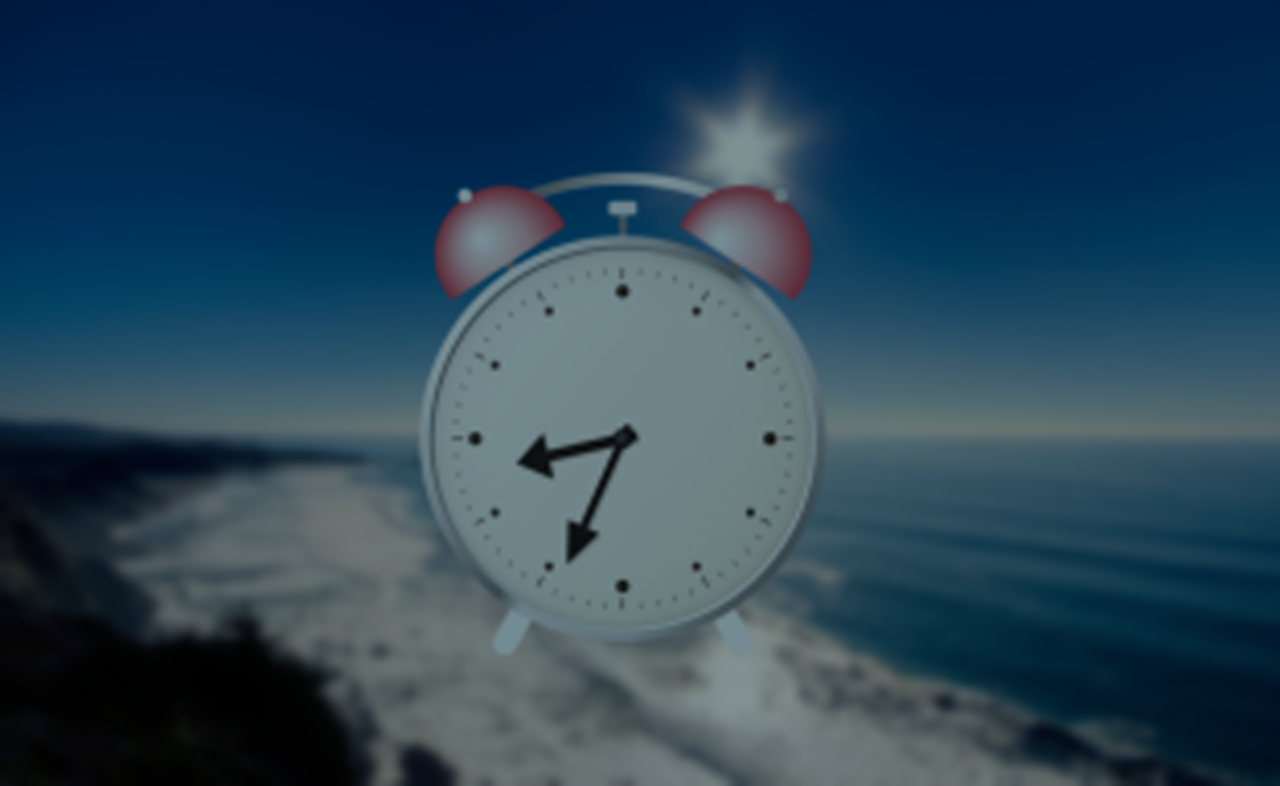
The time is **8:34**
